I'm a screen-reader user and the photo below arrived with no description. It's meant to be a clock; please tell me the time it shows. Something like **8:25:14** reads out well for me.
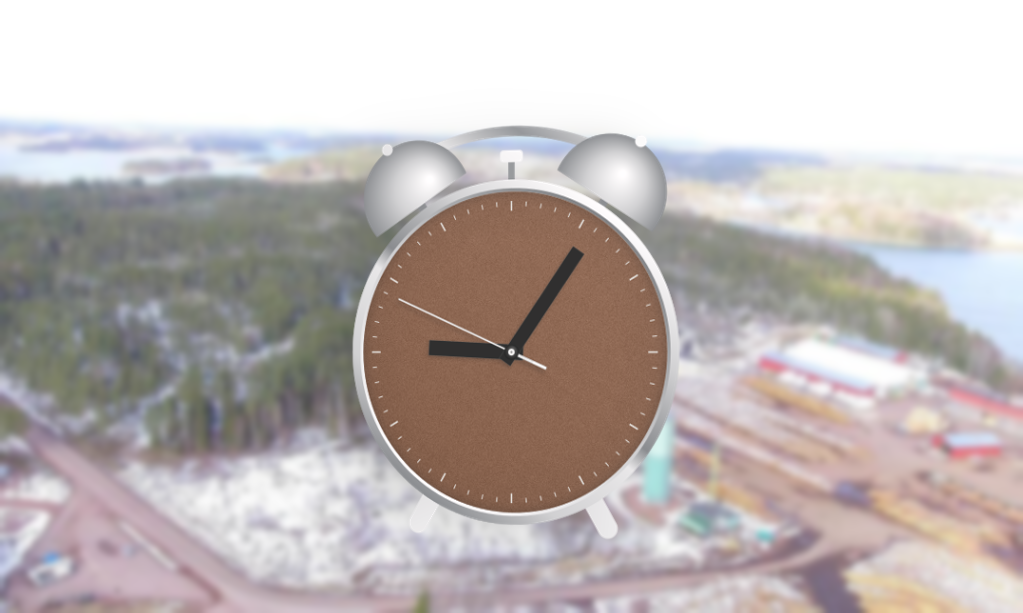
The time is **9:05:49**
